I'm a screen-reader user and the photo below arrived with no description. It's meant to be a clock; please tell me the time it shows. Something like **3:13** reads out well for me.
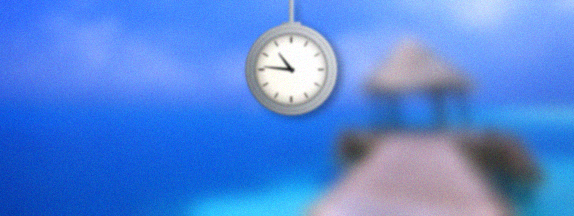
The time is **10:46**
